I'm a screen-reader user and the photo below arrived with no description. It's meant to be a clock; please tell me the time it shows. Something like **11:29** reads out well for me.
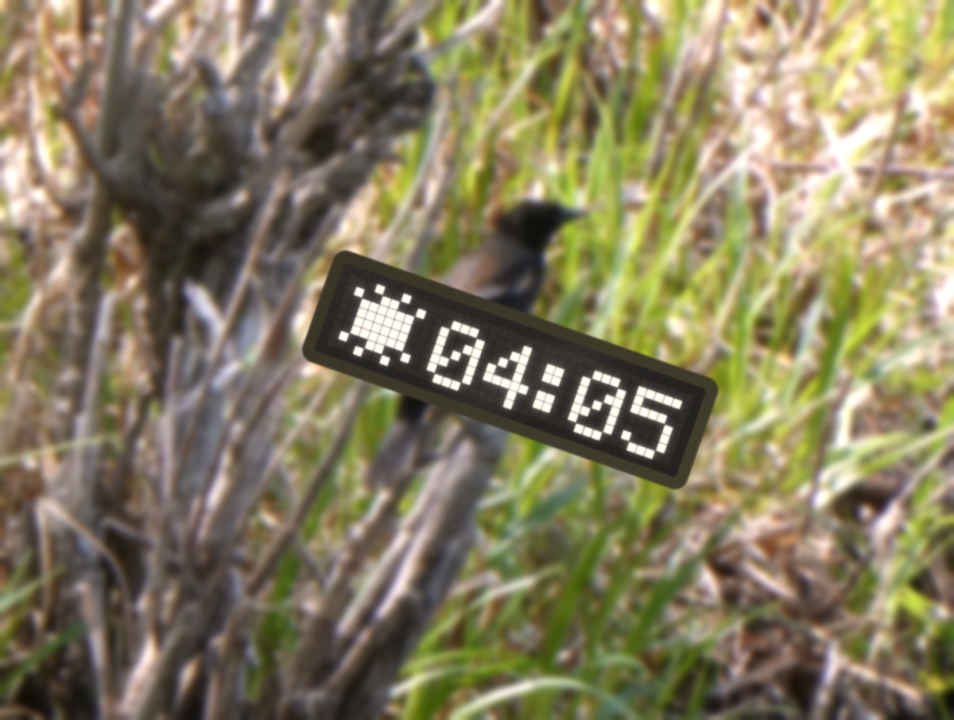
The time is **4:05**
